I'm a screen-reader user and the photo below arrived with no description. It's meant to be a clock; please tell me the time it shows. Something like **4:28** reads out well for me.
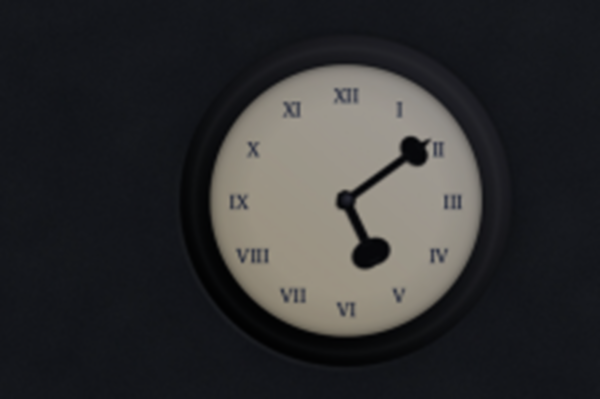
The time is **5:09**
